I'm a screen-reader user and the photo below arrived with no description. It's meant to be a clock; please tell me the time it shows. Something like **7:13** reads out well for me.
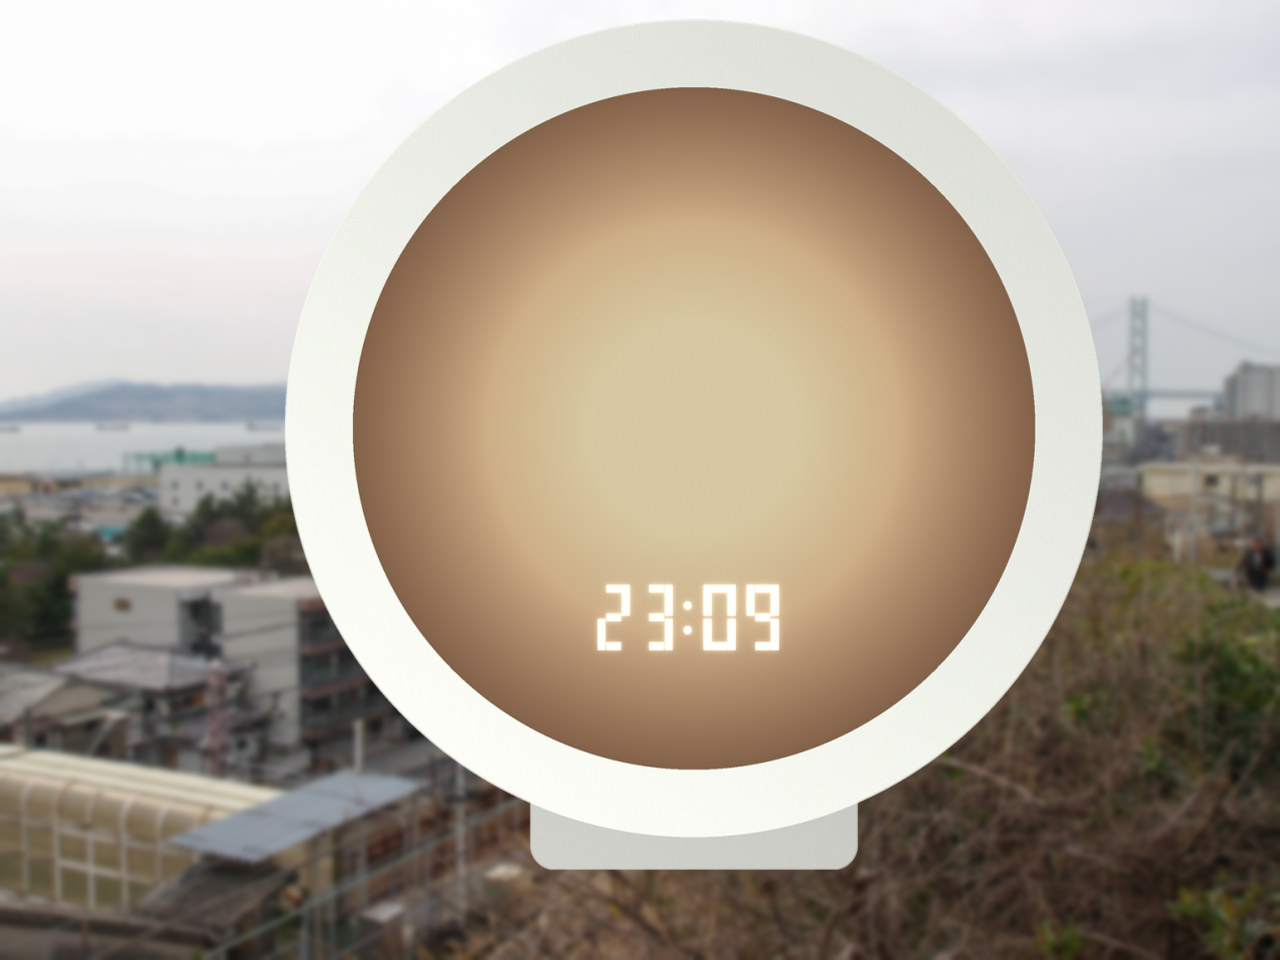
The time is **23:09**
